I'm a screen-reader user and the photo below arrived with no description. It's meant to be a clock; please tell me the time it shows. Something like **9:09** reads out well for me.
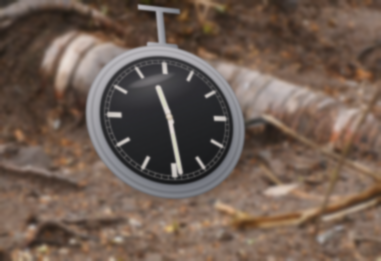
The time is **11:29**
